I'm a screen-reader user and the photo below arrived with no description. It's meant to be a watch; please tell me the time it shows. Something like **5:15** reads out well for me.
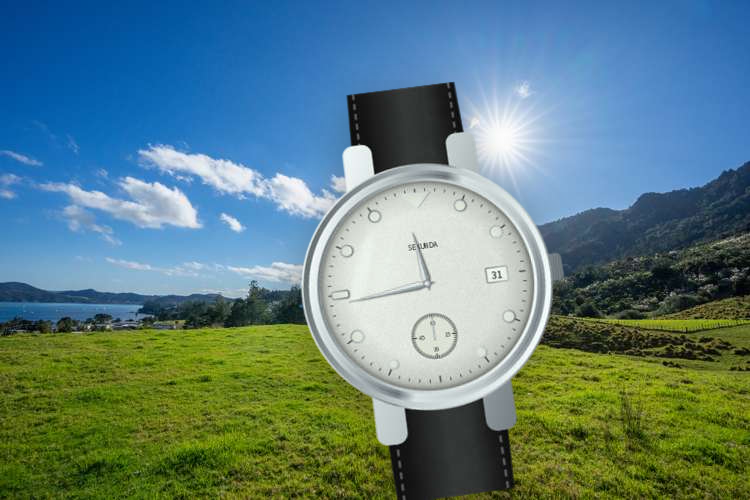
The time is **11:44**
